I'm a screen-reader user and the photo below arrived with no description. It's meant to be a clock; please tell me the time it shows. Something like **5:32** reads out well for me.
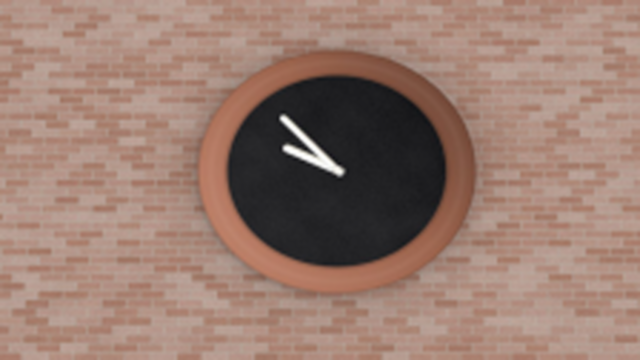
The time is **9:53**
